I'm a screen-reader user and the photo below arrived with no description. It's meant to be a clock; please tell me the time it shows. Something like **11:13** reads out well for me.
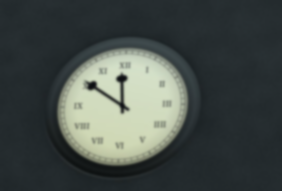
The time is **11:51**
